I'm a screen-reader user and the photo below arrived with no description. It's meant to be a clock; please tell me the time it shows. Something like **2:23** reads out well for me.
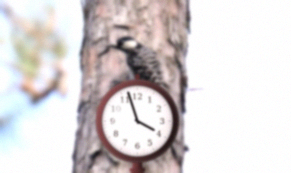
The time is **3:57**
